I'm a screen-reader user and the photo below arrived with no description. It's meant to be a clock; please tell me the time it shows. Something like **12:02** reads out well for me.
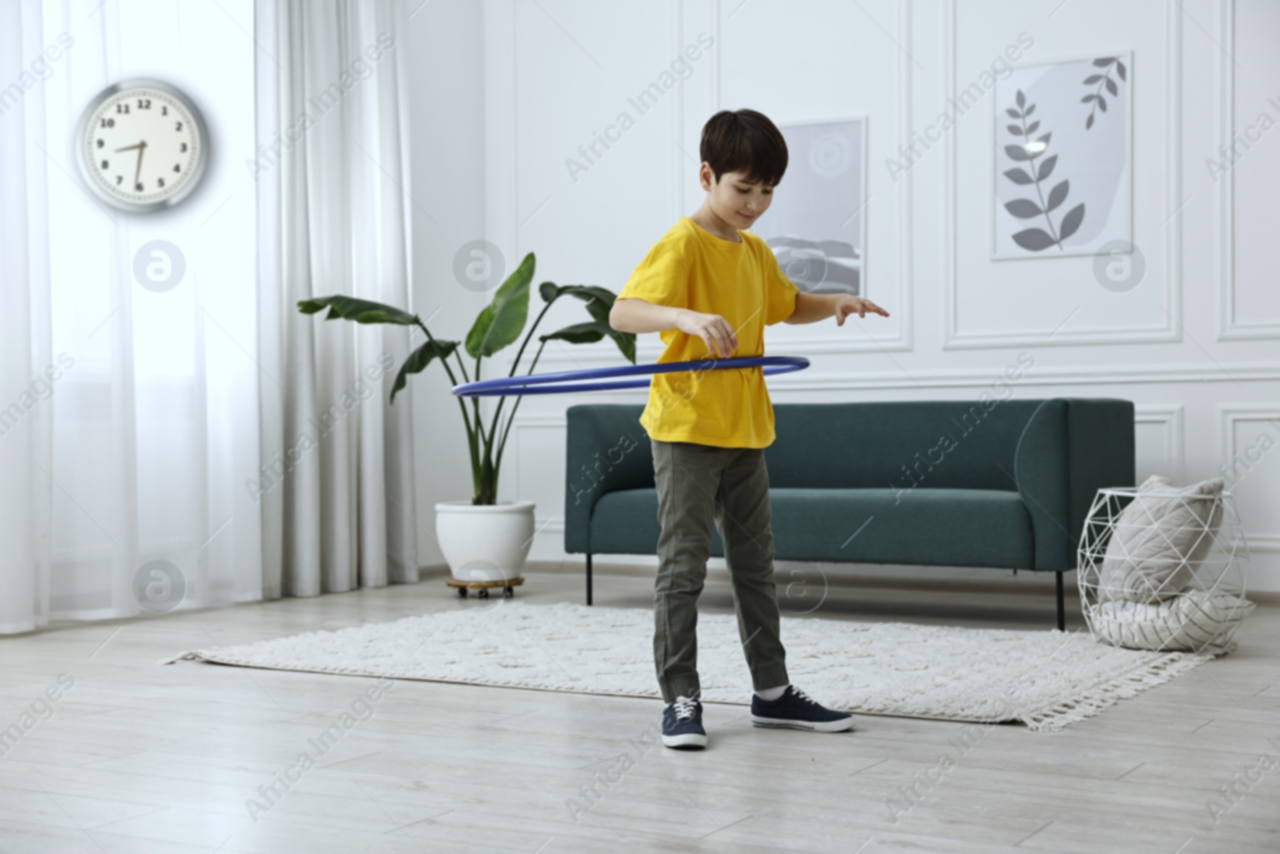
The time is **8:31**
